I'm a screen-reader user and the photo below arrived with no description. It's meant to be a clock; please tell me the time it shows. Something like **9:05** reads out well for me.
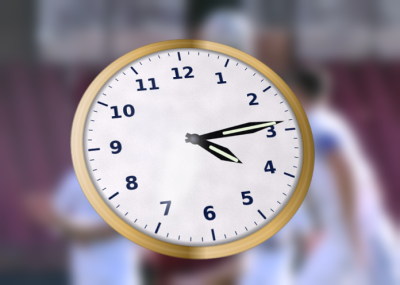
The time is **4:14**
